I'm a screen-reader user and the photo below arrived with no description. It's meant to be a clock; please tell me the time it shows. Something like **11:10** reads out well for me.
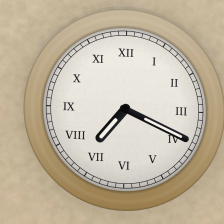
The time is **7:19**
